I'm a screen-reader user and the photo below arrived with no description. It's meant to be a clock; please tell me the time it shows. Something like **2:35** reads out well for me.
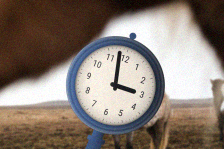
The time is **2:58**
